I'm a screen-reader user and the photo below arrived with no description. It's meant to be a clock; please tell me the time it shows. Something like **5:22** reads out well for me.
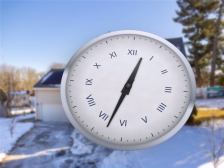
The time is **12:33**
